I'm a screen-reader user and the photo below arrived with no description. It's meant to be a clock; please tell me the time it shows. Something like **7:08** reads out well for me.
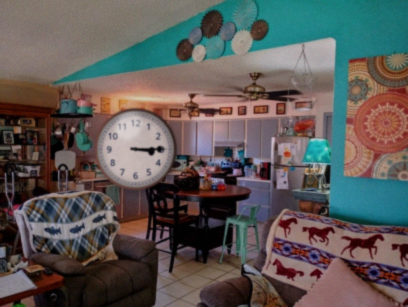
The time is **3:15**
